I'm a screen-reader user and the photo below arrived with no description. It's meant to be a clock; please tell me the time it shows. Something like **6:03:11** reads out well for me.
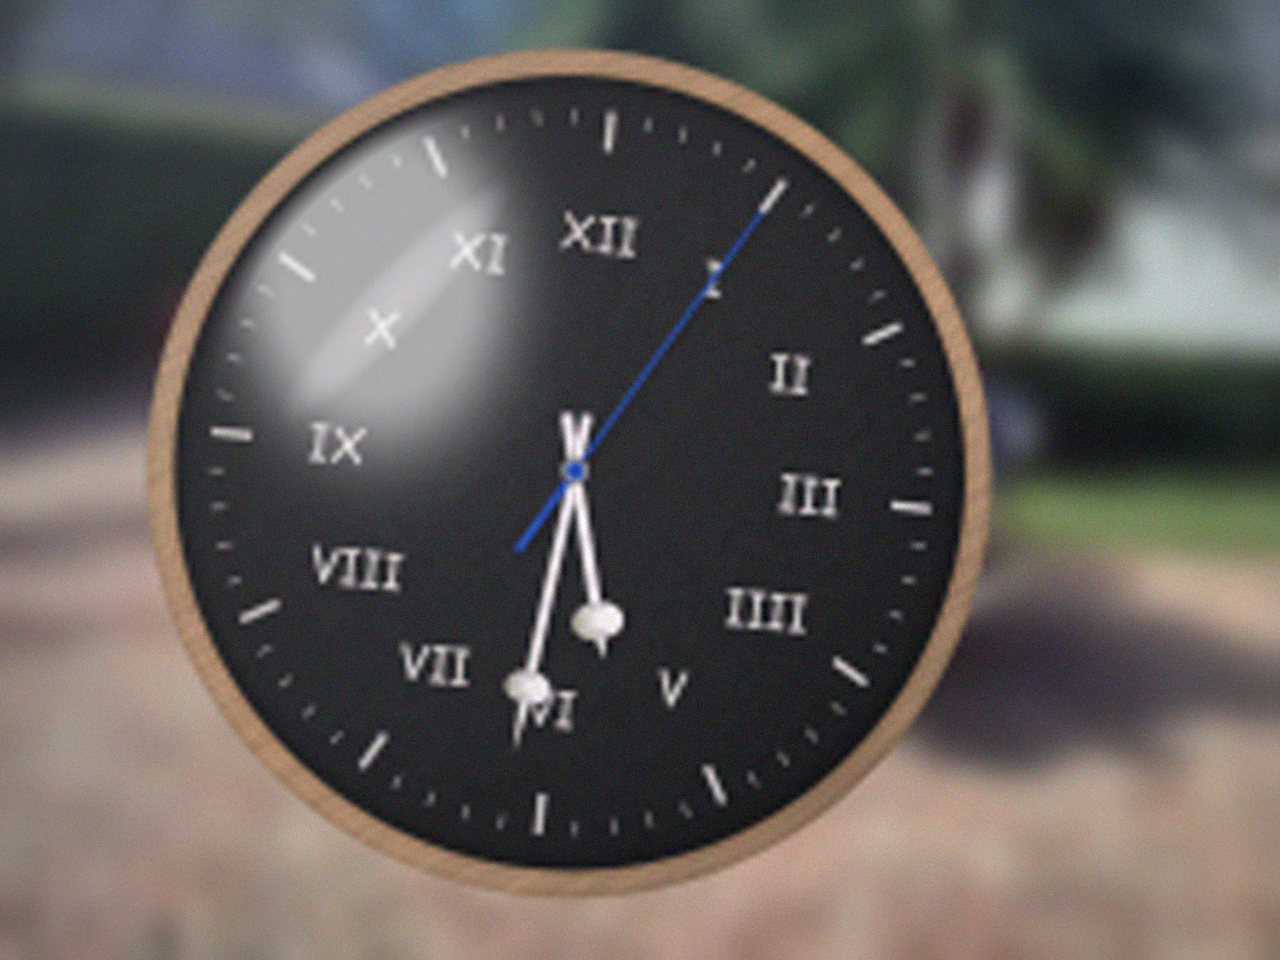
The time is **5:31:05**
